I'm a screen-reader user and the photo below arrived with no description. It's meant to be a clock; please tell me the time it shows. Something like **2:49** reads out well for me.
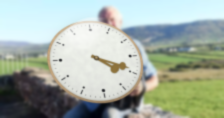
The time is **4:19**
